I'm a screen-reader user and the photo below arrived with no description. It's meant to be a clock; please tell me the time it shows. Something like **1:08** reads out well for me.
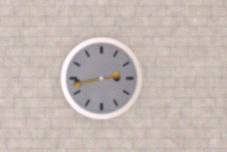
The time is **2:43**
